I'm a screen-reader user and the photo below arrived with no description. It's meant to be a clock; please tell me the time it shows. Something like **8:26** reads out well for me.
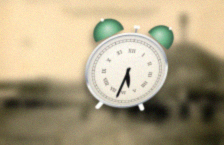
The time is **5:32**
